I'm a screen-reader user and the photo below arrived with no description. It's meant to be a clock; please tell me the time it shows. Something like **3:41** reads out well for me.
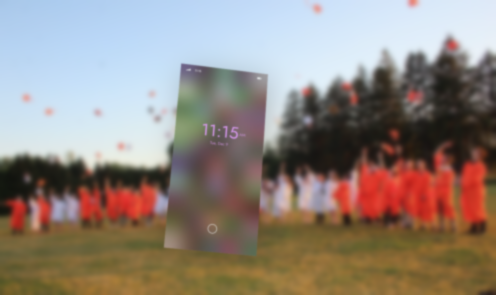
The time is **11:15**
